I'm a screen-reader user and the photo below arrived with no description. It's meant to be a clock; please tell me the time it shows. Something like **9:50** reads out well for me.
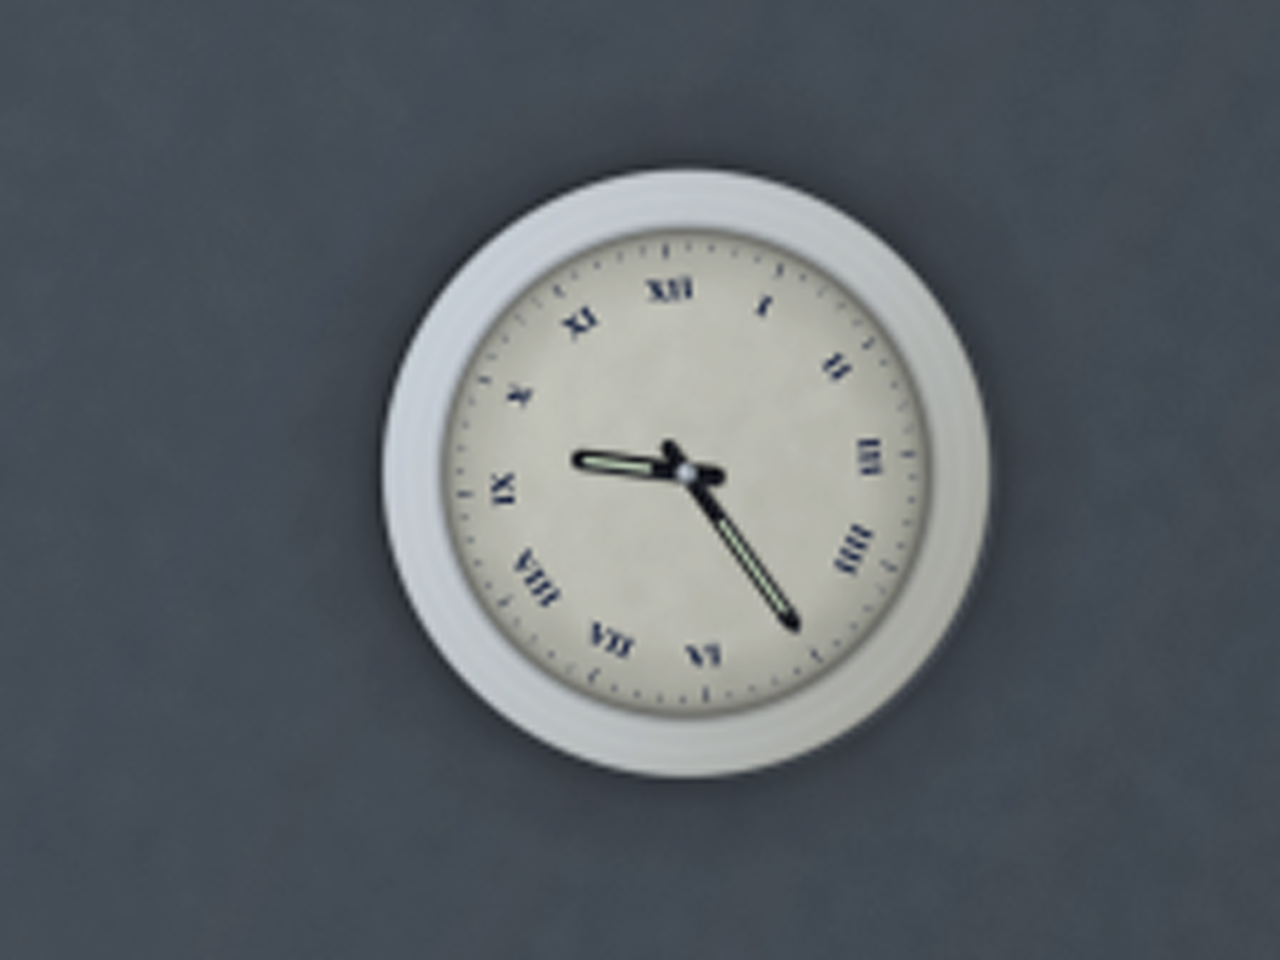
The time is **9:25**
